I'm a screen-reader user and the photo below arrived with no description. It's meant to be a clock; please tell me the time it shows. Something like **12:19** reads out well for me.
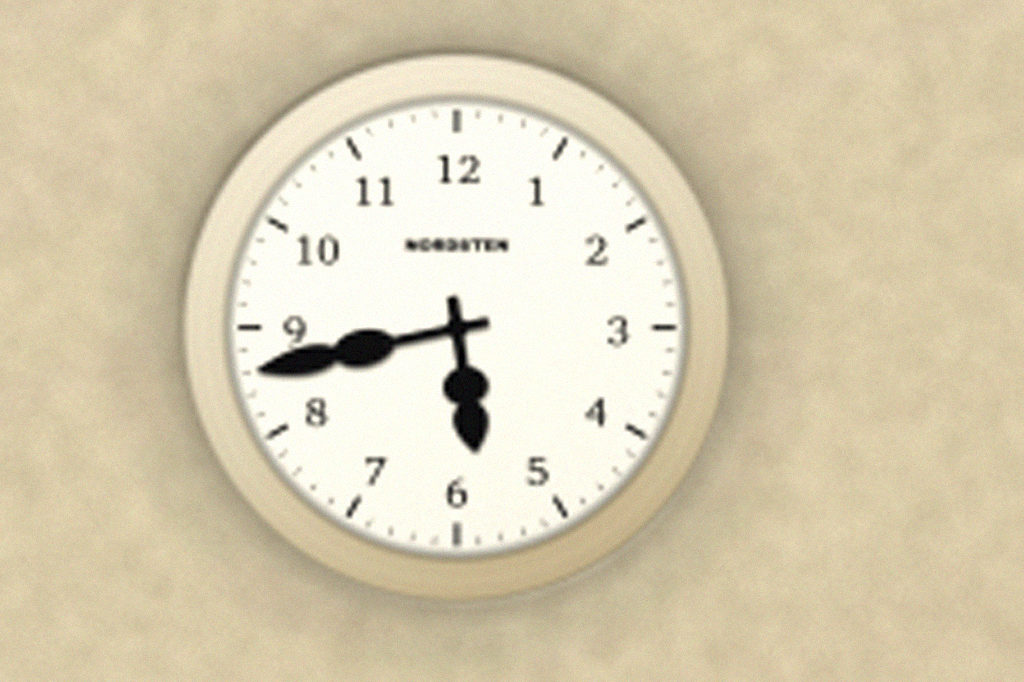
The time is **5:43**
